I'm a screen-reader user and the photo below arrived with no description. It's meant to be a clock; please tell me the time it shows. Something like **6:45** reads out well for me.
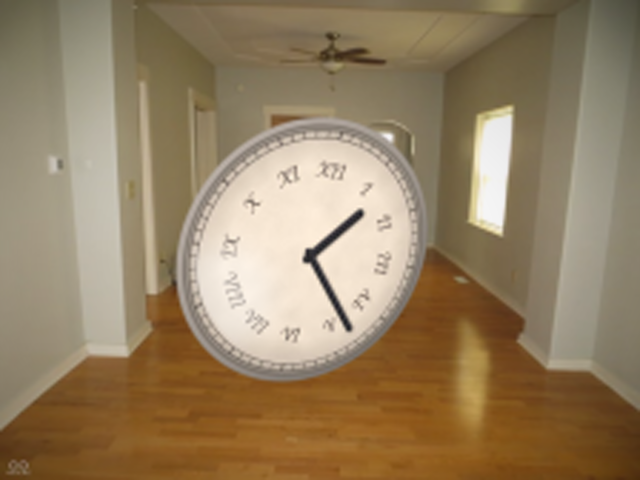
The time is **1:23**
